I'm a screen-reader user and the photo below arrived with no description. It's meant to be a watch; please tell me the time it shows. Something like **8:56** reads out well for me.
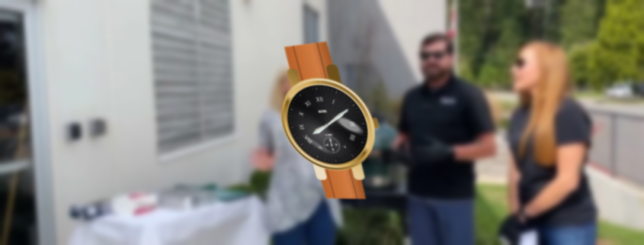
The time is **8:10**
